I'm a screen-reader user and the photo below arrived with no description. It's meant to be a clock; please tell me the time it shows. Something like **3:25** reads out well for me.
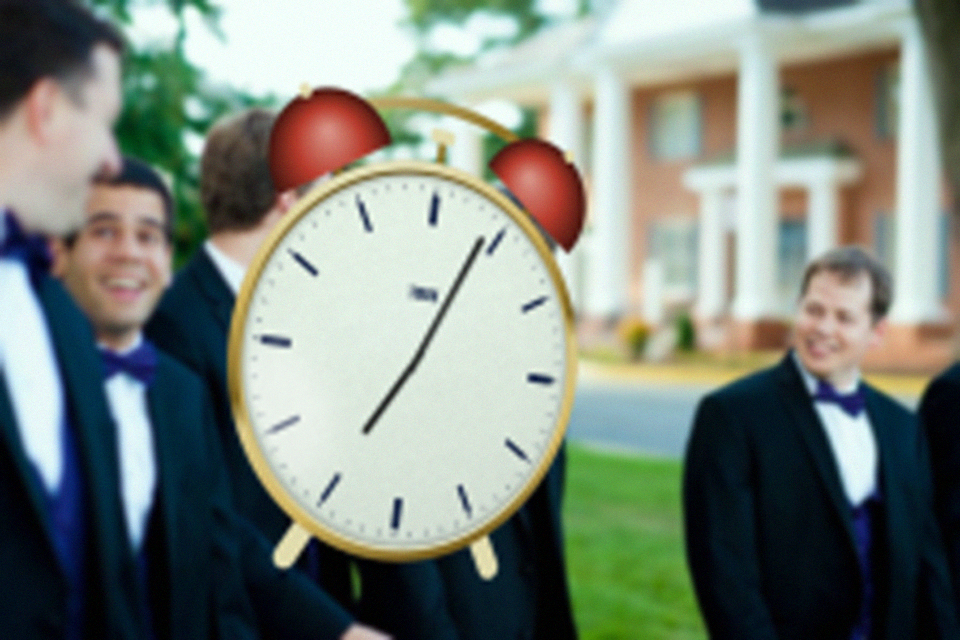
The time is **7:04**
